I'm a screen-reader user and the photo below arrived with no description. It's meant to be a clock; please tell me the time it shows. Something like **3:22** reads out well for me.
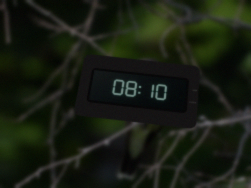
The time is **8:10**
